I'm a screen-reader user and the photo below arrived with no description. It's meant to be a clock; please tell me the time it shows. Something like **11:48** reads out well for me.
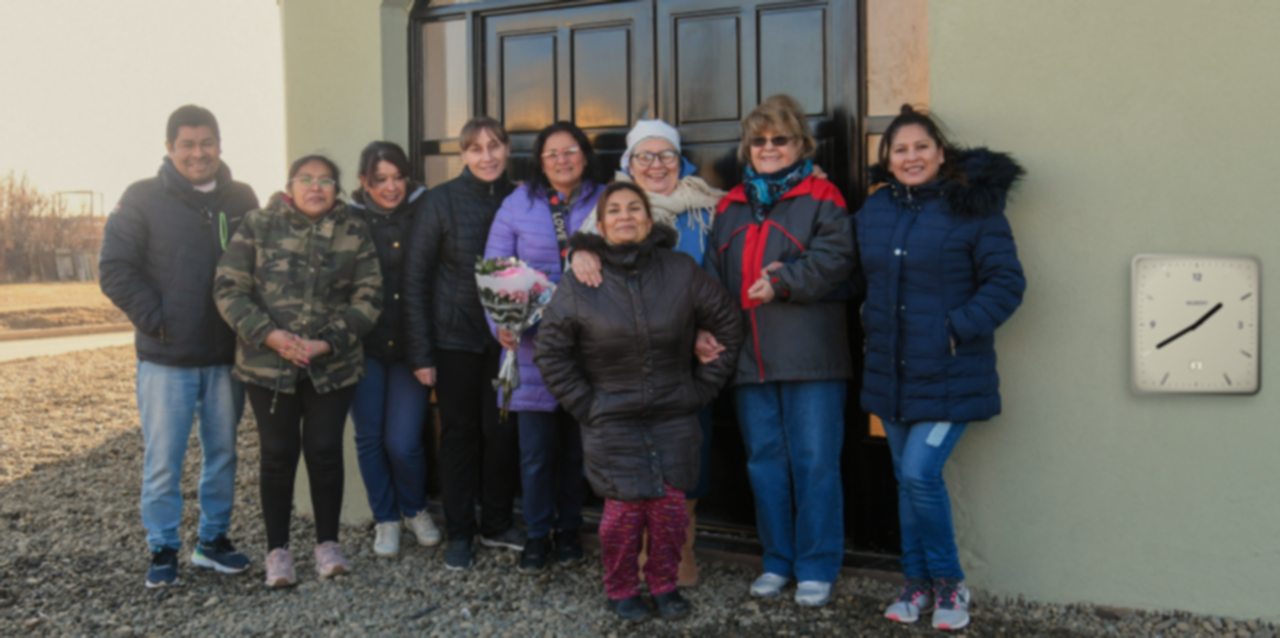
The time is **1:40**
